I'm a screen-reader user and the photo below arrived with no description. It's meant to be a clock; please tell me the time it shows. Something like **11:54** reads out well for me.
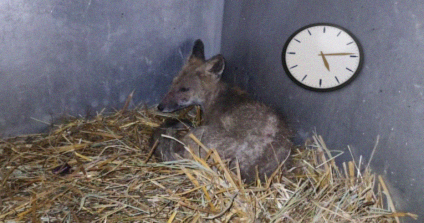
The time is **5:14**
